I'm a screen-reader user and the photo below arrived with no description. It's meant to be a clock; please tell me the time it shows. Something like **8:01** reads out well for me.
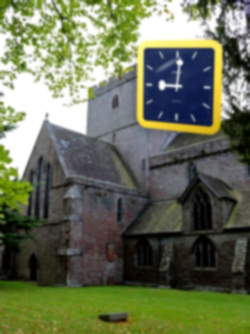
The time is **9:01**
